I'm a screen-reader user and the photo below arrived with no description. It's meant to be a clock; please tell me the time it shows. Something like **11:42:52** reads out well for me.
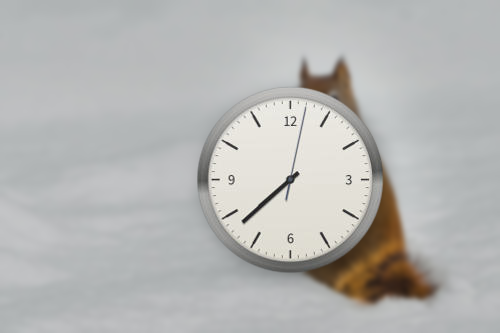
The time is **7:38:02**
